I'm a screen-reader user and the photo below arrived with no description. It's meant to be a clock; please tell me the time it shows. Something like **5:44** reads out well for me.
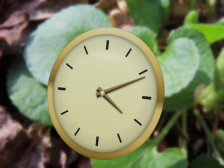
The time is **4:11**
